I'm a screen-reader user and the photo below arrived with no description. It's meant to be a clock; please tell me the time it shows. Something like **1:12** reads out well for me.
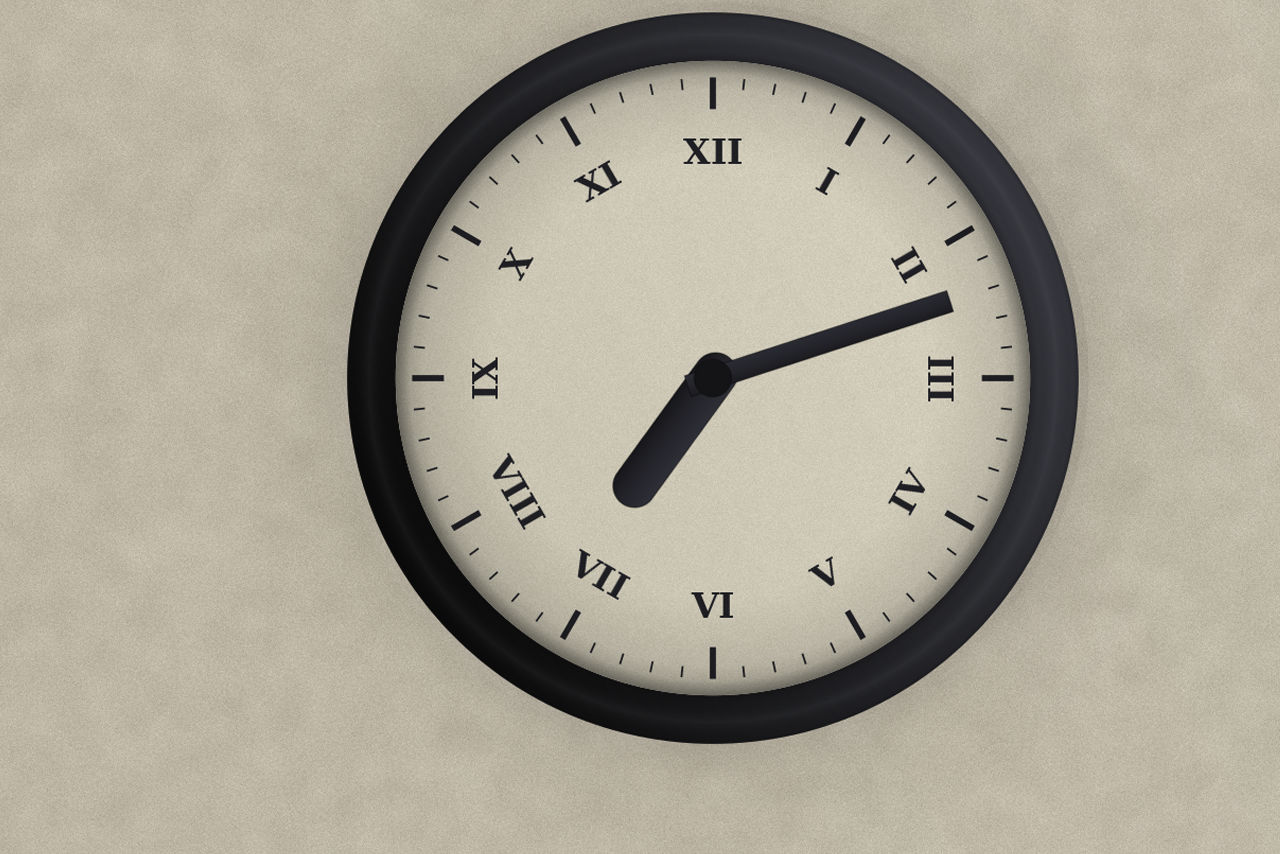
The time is **7:12**
